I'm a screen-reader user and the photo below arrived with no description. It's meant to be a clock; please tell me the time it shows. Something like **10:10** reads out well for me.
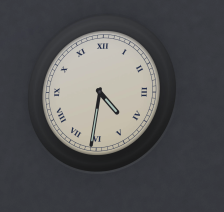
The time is **4:31**
